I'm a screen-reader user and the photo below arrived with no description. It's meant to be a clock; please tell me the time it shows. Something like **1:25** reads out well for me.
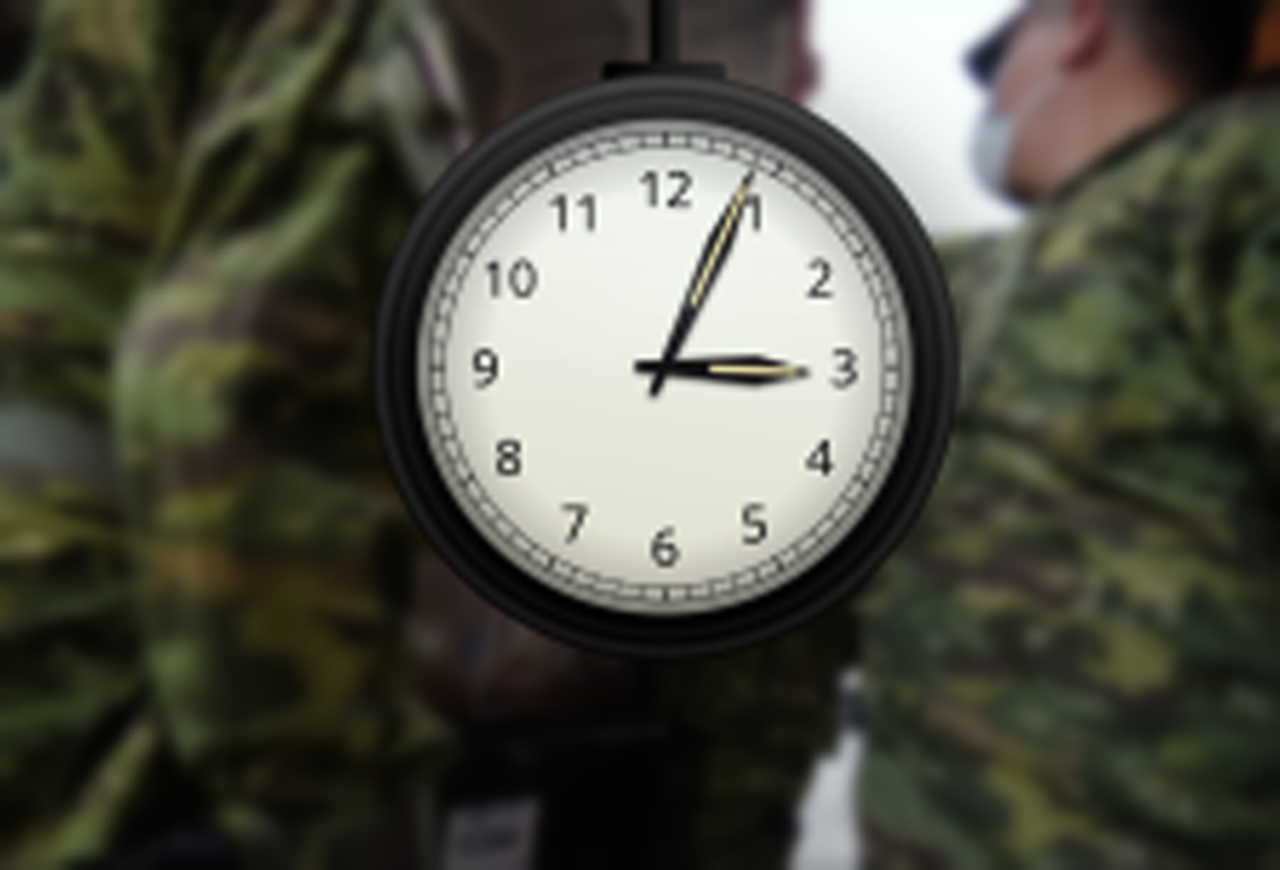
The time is **3:04**
